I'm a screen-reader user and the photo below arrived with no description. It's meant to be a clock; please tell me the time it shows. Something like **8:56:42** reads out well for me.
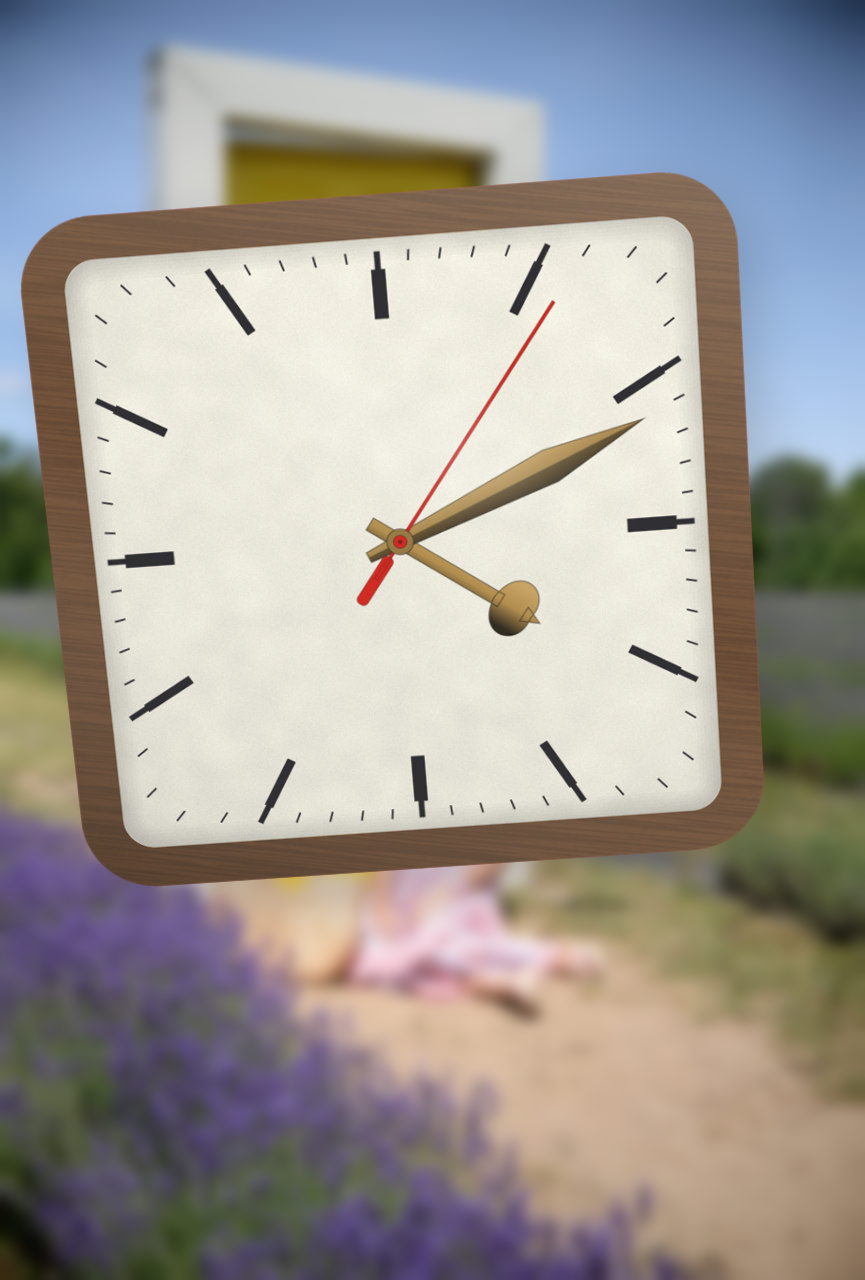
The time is **4:11:06**
